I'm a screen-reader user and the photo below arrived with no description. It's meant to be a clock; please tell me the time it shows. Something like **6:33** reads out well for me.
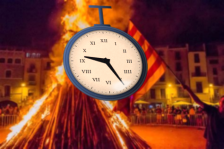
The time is **9:25**
